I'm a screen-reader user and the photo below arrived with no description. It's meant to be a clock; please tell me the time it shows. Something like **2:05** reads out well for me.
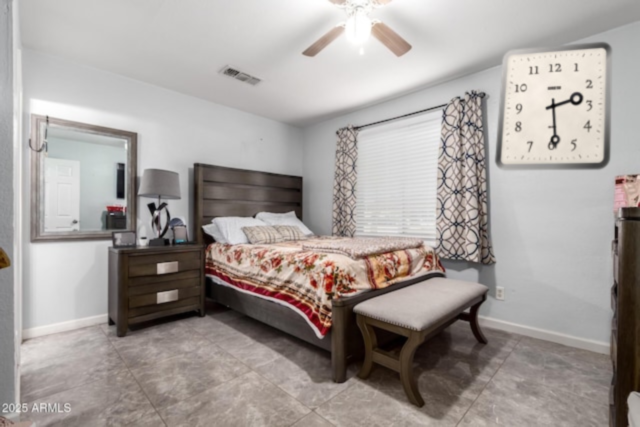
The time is **2:29**
